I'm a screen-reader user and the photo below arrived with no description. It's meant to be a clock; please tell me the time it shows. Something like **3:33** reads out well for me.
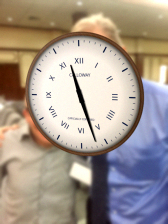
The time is **11:27**
